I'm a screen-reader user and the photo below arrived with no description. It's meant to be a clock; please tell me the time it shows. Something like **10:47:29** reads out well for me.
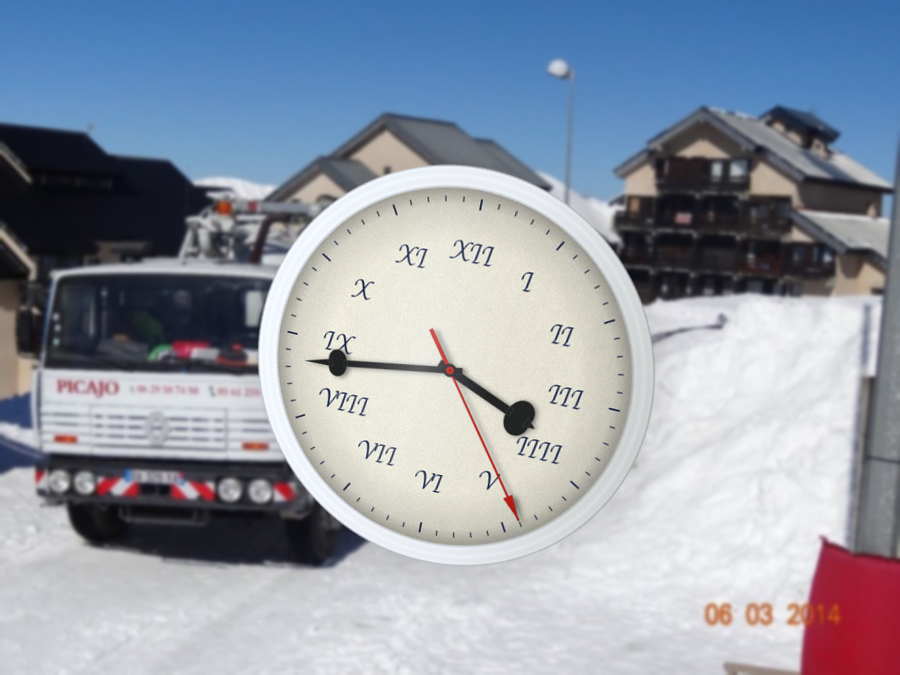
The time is **3:43:24**
